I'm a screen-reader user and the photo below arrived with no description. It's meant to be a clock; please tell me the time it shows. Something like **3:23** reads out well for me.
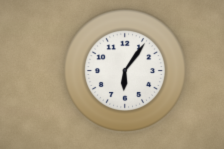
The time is **6:06**
